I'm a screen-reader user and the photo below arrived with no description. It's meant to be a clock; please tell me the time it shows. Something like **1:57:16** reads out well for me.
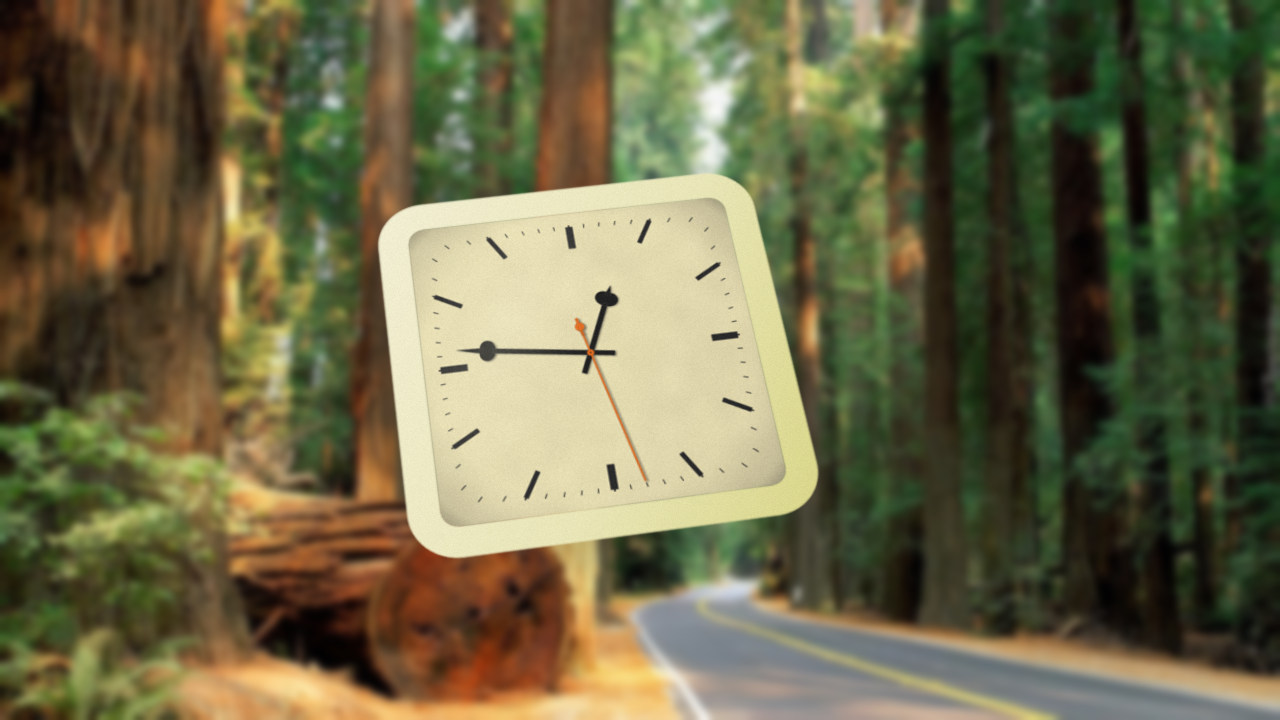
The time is **12:46:28**
